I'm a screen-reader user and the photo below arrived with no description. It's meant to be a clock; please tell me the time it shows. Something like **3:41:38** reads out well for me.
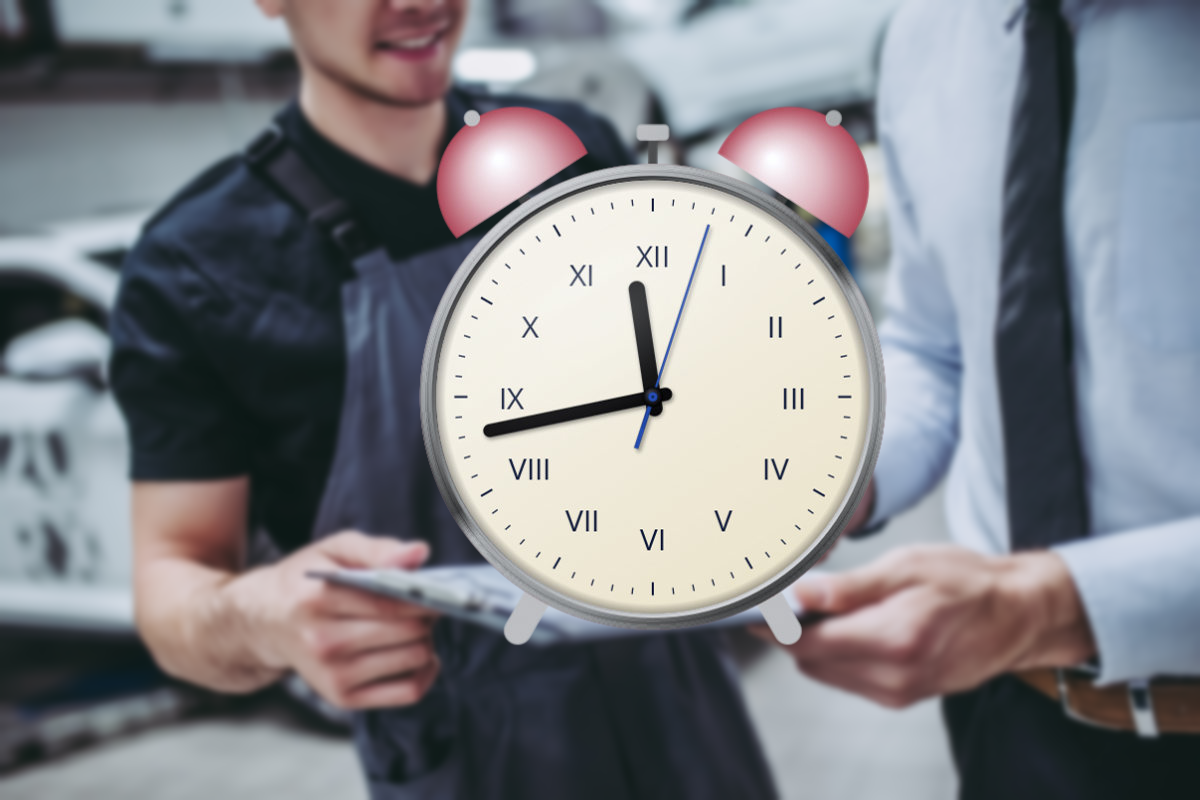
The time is **11:43:03**
